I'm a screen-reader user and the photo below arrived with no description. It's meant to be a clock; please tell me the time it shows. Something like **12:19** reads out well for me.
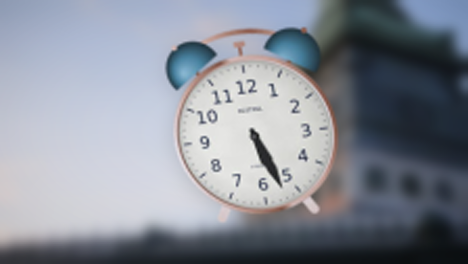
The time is **5:27**
